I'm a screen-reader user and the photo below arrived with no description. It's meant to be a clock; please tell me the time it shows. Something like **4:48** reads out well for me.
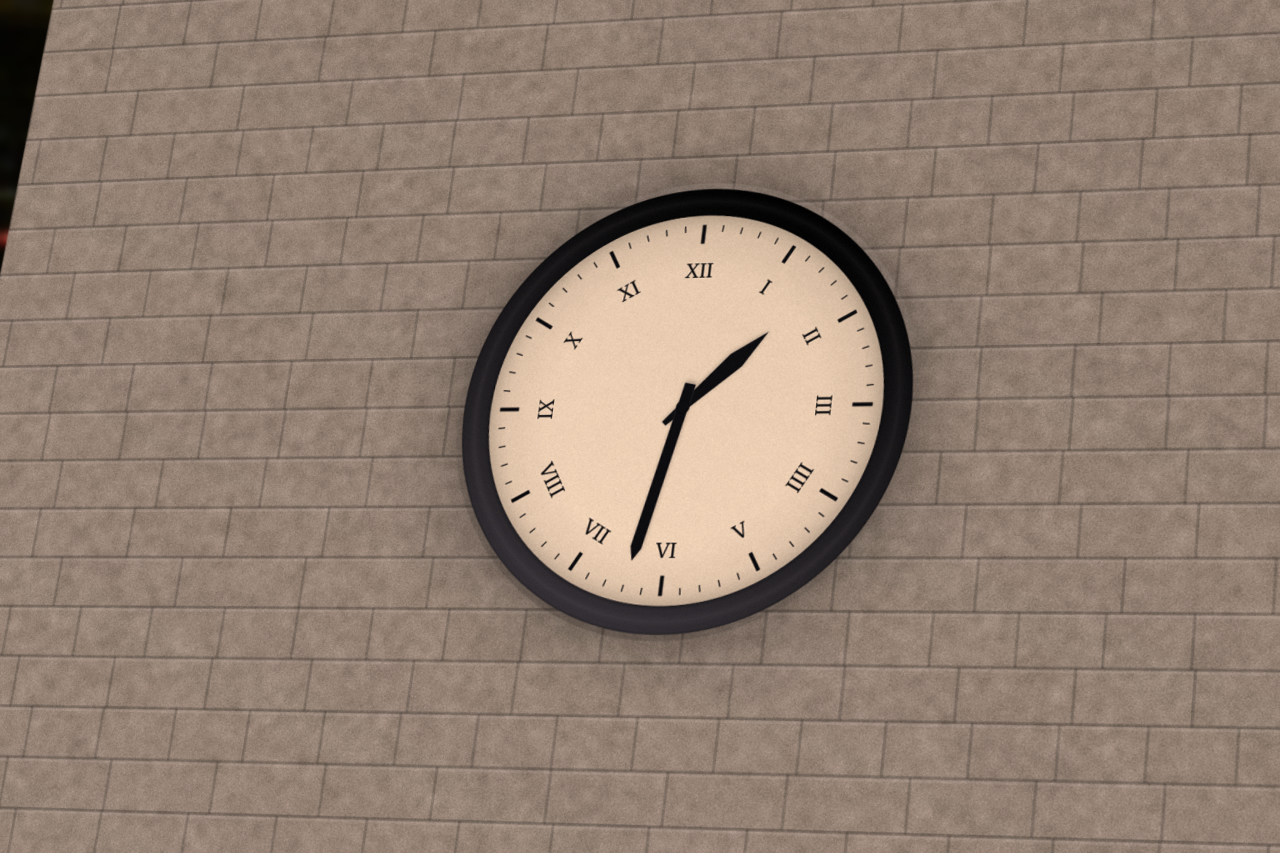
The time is **1:32**
